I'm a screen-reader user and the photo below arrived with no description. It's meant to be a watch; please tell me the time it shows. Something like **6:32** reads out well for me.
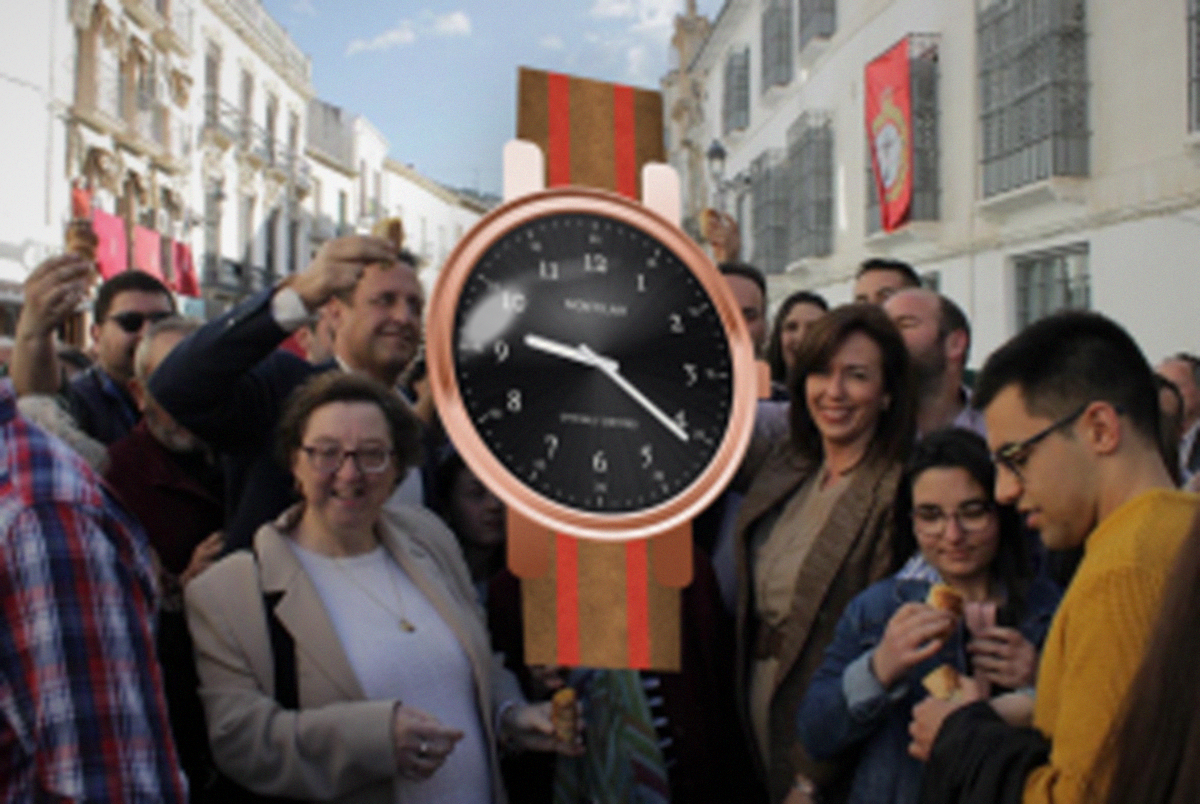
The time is **9:21**
